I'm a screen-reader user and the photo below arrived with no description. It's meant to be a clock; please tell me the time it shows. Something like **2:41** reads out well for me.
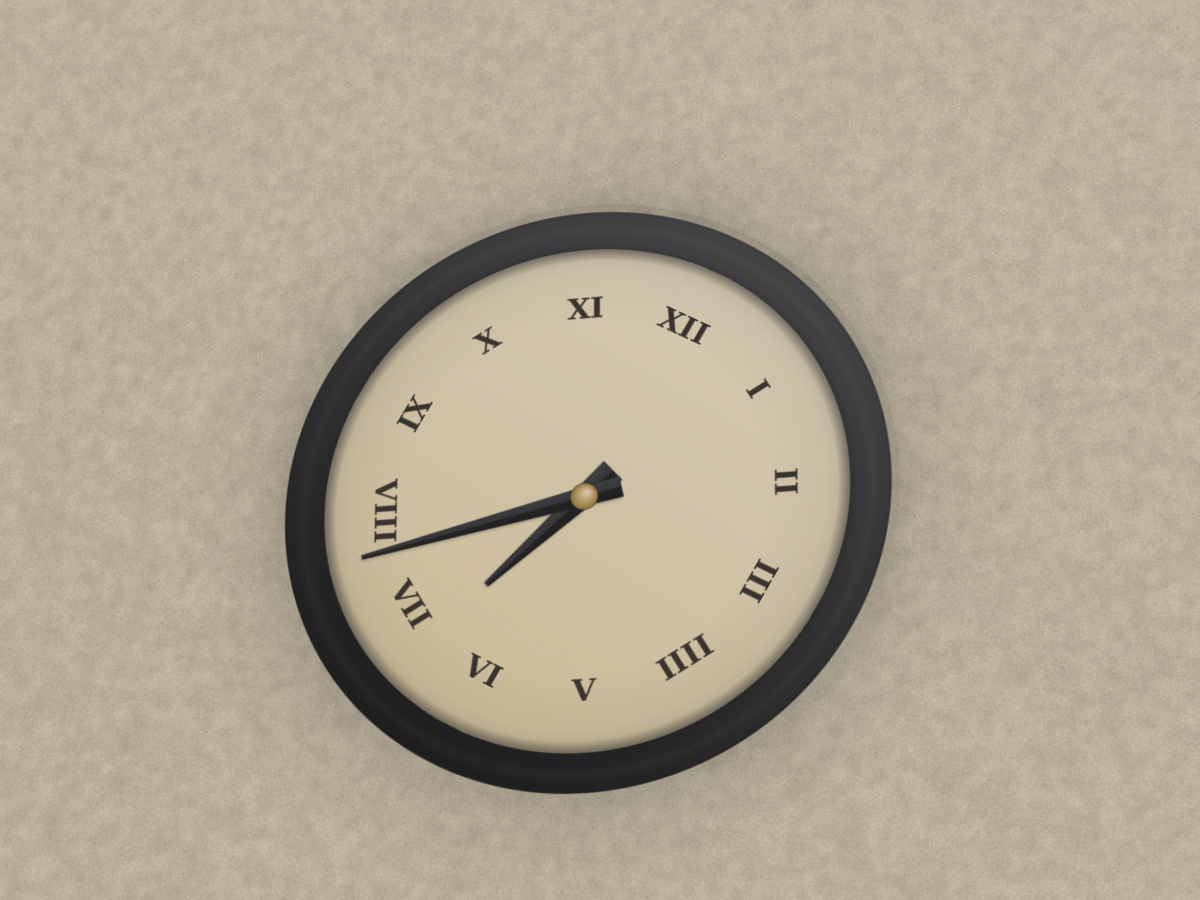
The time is **6:38**
